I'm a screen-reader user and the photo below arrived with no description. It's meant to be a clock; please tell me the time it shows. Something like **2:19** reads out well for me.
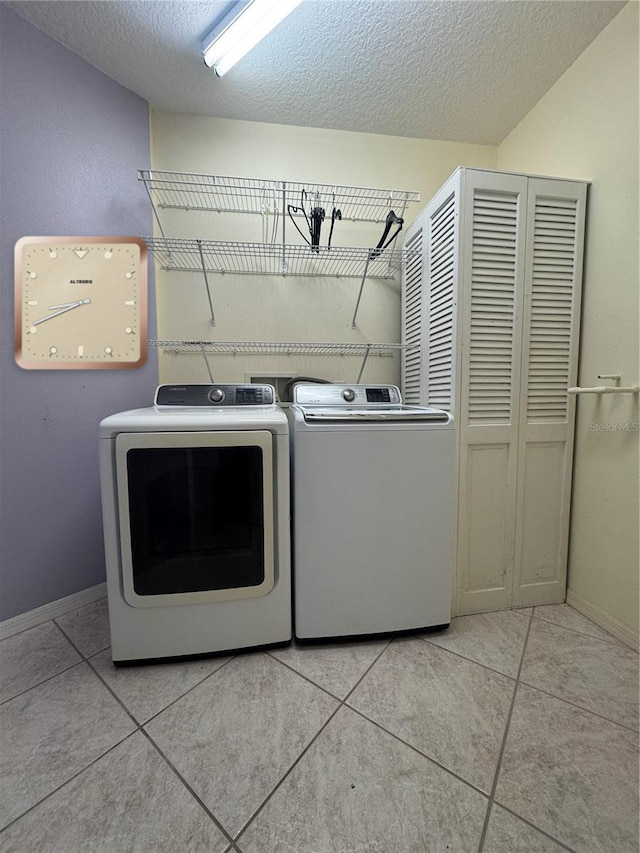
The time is **8:41**
